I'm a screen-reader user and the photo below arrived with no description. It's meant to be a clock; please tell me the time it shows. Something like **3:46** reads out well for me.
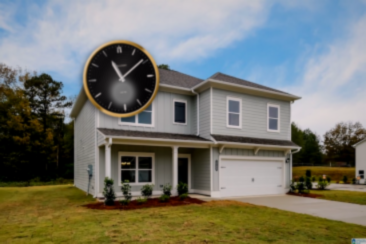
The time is **11:09**
